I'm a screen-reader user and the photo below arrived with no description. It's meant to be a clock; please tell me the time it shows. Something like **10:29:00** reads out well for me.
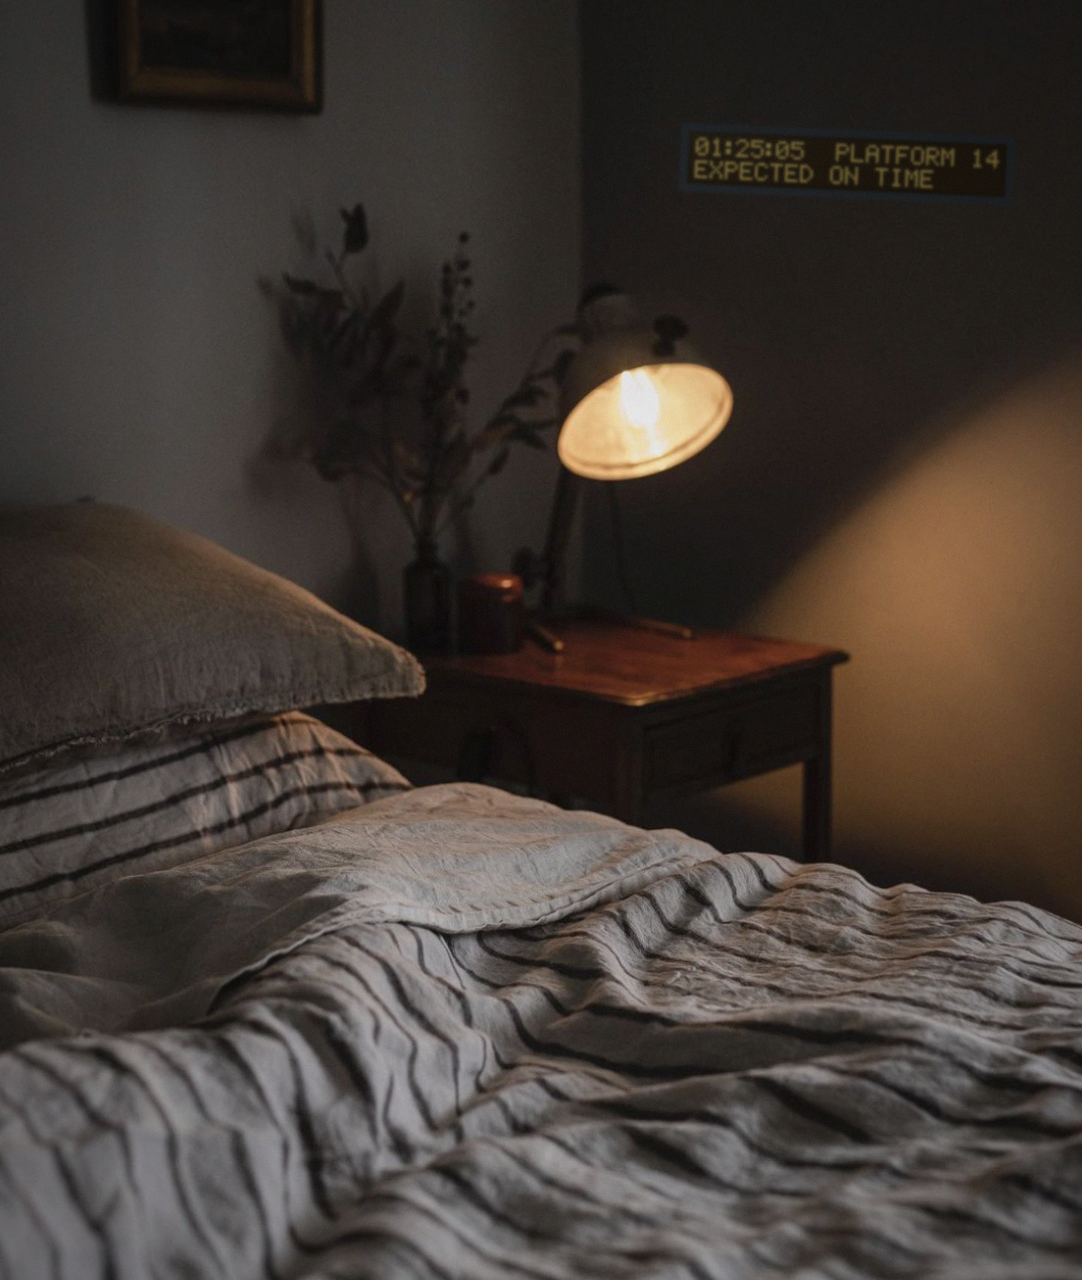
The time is **1:25:05**
